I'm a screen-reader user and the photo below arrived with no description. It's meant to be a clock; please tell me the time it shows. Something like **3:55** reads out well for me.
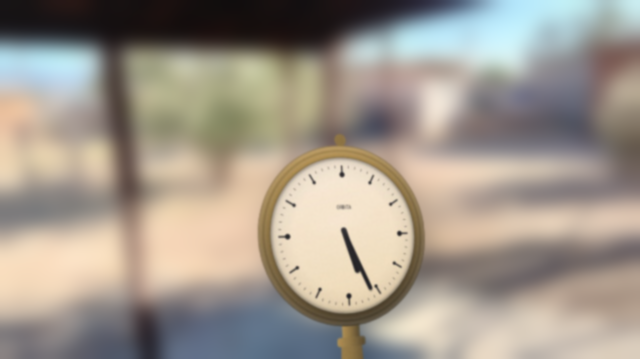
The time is **5:26**
